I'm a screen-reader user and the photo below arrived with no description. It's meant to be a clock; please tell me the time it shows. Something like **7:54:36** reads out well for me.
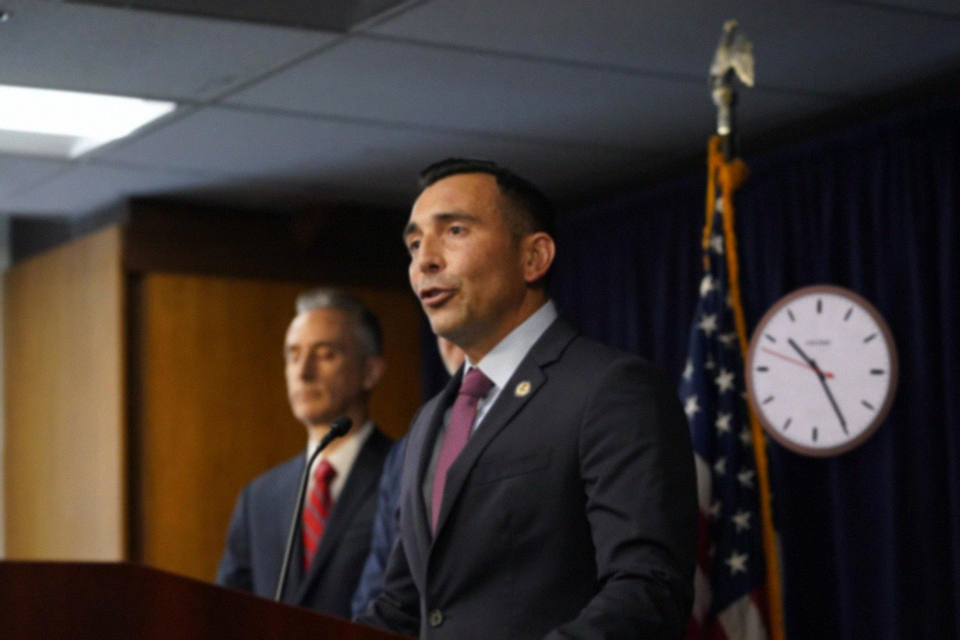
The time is **10:24:48**
